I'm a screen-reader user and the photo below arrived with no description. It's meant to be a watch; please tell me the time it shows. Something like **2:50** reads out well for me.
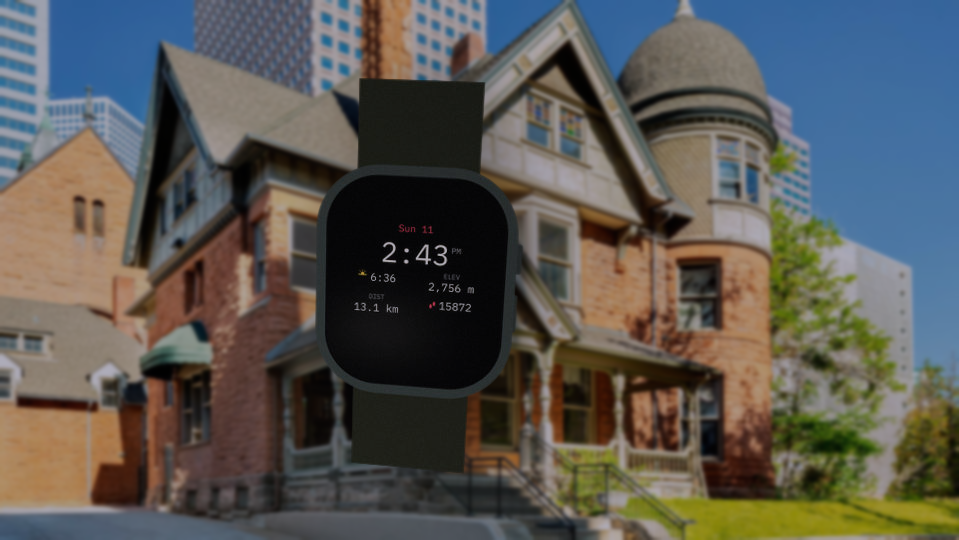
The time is **2:43**
